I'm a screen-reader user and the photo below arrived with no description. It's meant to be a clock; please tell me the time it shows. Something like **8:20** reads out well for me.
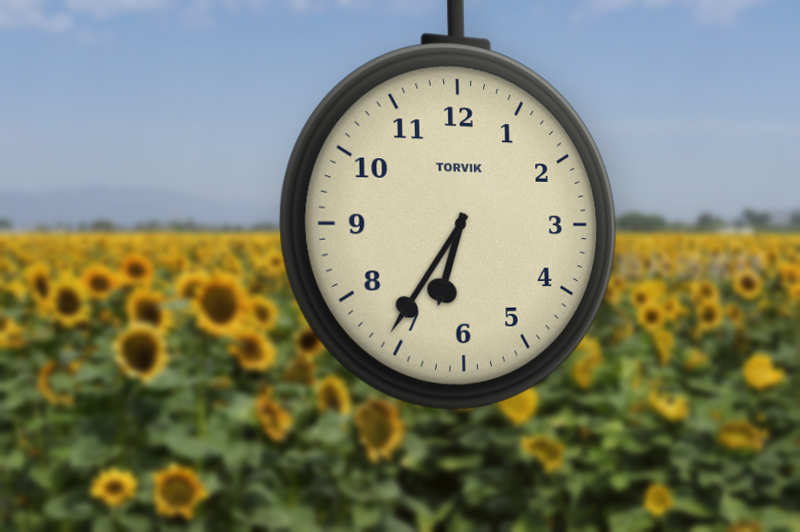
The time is **6:36**
